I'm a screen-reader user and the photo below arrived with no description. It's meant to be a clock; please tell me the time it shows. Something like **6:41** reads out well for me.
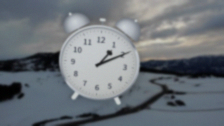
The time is **1:10**
